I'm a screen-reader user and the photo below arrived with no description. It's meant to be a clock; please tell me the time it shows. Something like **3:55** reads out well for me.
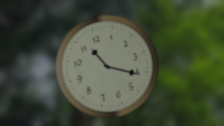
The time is **11:21**
